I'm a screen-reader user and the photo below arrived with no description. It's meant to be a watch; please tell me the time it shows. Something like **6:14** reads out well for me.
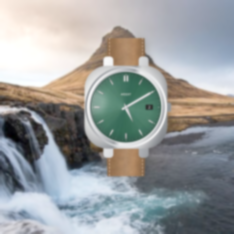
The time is **5:10**
